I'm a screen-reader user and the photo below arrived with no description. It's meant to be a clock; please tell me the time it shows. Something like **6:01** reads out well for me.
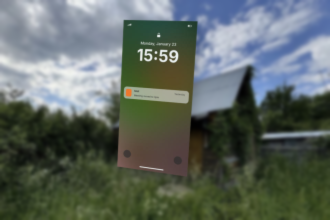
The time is **15:59**
